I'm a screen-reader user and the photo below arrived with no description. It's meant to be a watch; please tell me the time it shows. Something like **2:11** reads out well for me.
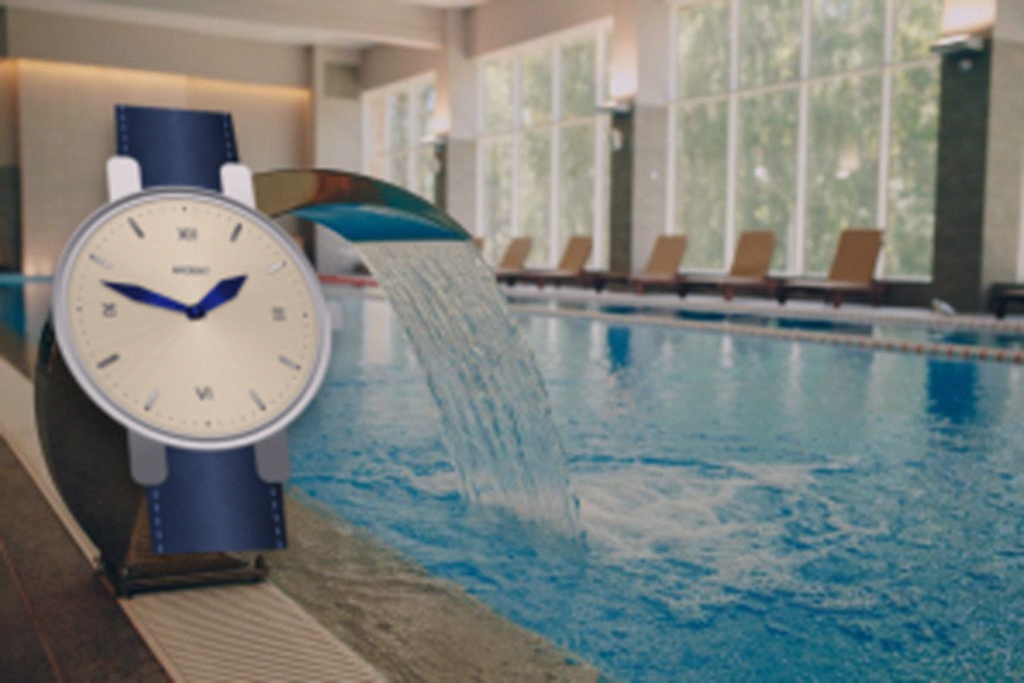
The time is **1:48**
